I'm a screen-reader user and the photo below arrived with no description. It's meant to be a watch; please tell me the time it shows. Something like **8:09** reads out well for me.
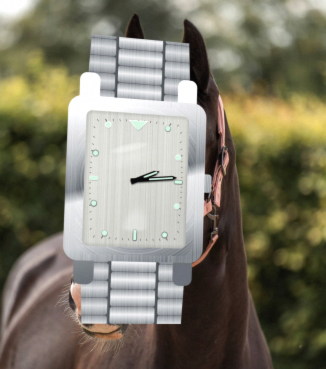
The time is **2:14**
